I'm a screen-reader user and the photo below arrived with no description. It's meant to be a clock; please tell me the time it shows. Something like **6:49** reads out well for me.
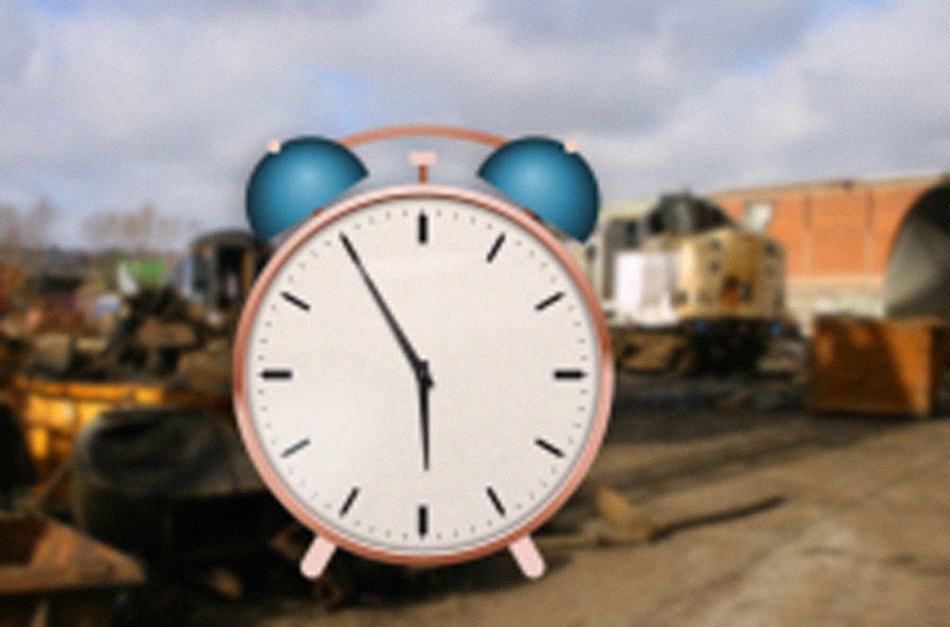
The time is **5:55**
